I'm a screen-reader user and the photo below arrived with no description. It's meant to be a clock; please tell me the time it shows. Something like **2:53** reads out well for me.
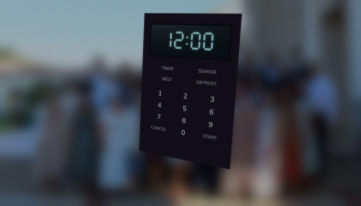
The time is **12:00**
